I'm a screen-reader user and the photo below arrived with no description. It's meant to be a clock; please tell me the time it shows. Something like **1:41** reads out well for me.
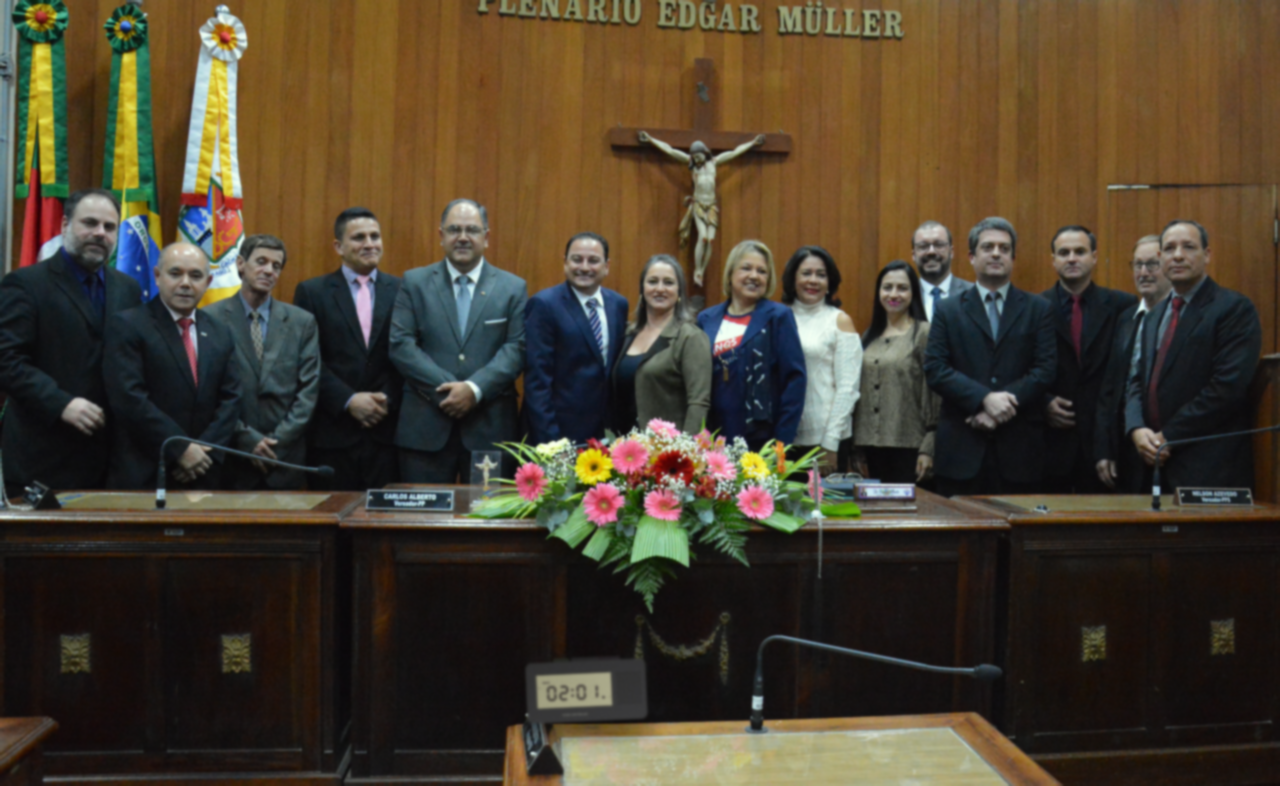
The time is **2:01**
